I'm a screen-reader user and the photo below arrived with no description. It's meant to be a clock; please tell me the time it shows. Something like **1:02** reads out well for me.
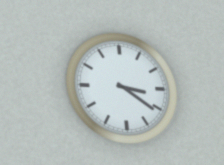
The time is **3:21**
